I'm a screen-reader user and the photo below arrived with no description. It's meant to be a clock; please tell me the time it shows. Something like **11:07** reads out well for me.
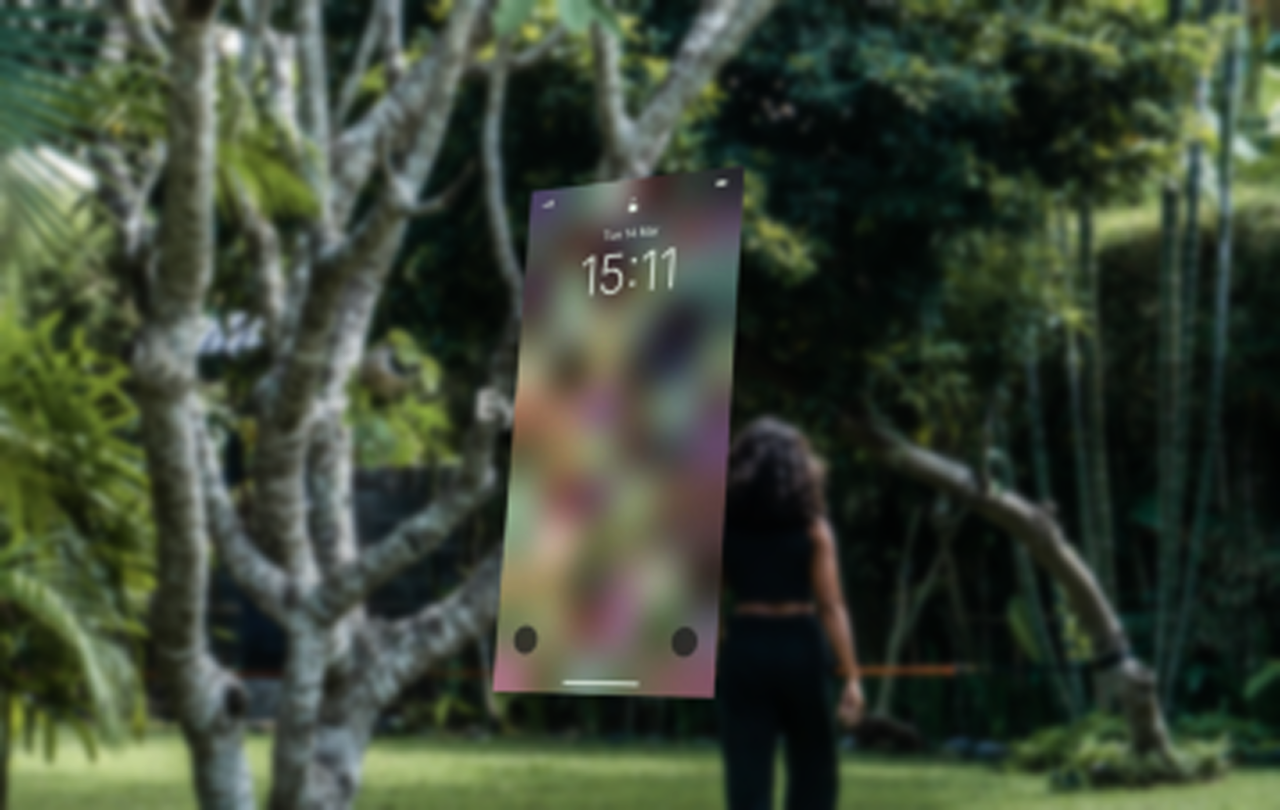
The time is **15:11**
